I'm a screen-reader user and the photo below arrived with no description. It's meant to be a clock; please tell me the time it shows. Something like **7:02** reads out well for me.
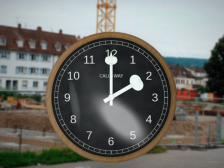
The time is **2:00**
